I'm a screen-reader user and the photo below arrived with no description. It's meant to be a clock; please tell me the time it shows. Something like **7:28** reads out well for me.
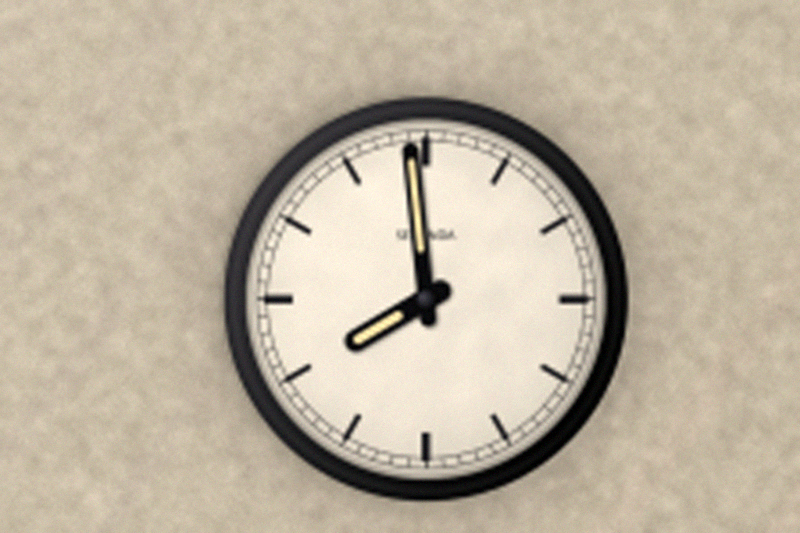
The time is **7:59**
